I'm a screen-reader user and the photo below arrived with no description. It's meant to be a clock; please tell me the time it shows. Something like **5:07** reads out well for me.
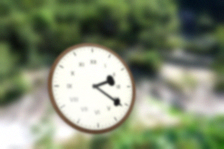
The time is **2:21**
